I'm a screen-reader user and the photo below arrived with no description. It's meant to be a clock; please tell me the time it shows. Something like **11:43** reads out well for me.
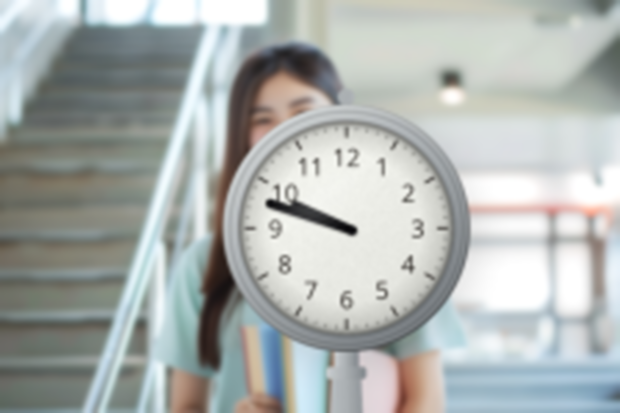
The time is **9:48**
